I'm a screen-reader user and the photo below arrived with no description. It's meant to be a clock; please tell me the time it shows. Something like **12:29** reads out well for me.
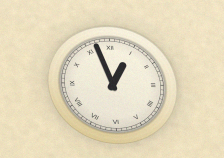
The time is **12:57**
